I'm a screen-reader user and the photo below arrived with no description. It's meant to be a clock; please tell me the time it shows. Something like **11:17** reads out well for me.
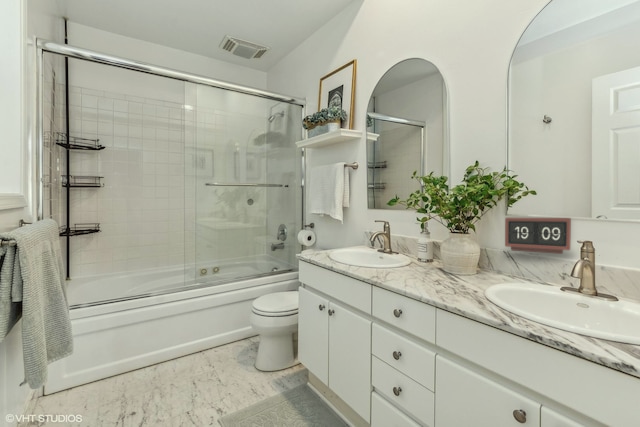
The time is **19:09**
